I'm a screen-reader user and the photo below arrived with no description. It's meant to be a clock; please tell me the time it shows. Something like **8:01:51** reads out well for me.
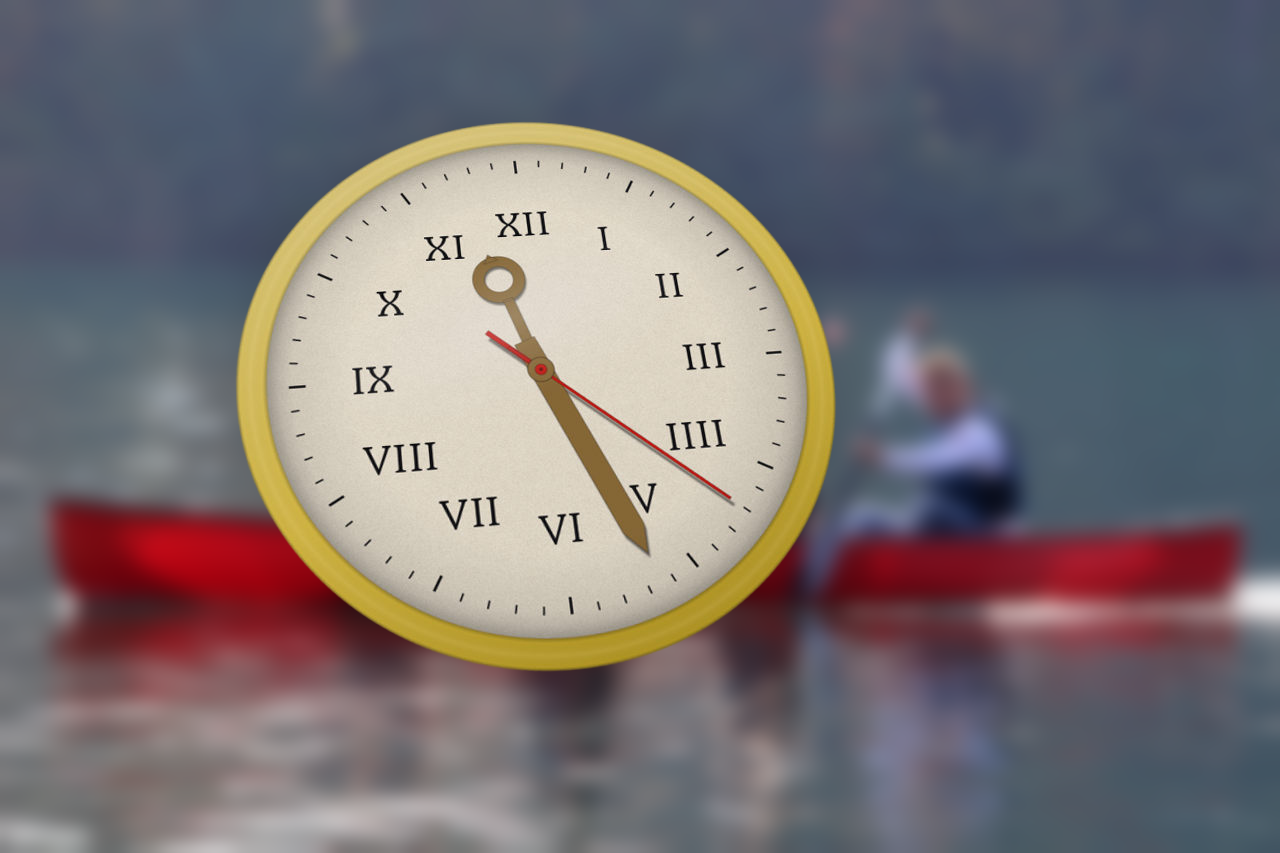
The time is **11:26:22**
